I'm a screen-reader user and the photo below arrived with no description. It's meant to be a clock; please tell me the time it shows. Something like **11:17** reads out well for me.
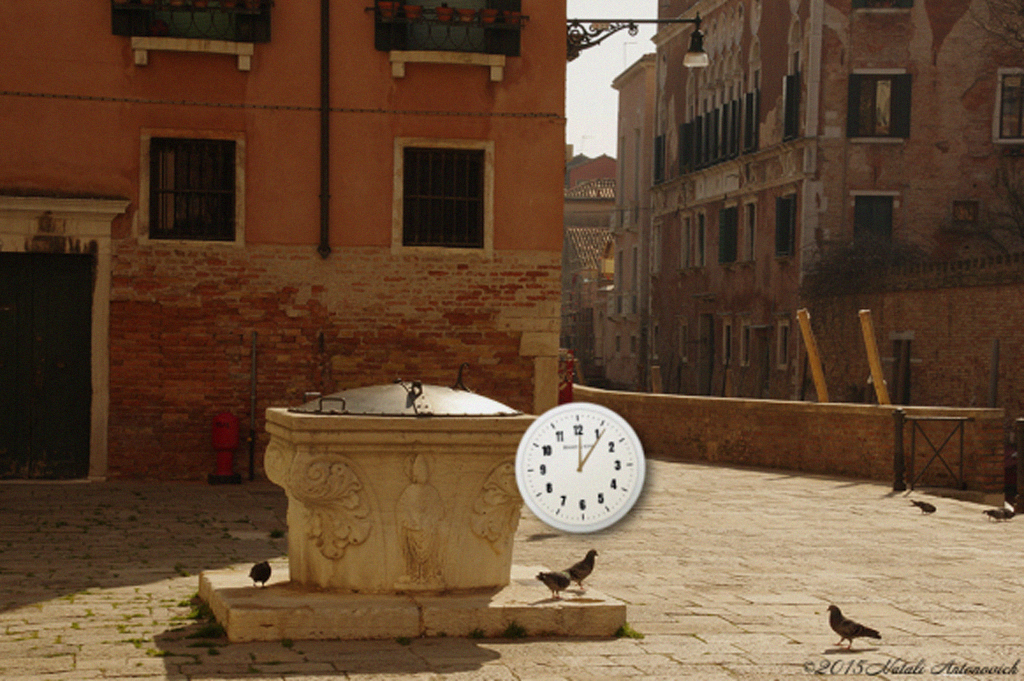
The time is **12:06**
